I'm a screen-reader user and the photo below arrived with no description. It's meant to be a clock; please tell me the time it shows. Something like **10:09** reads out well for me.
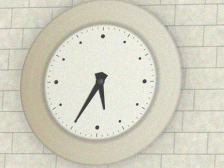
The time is **5:35**
